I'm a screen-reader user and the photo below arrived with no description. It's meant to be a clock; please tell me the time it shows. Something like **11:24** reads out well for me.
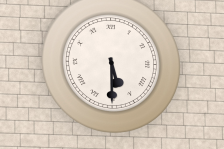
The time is **5:30**
